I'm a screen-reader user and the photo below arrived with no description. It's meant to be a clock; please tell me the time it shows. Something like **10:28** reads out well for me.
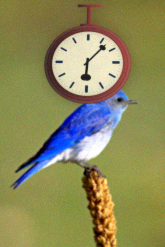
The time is **6:07**
